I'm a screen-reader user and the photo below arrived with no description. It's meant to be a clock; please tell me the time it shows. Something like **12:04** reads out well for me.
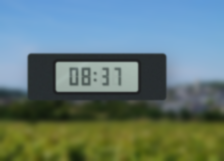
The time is **8:37**
